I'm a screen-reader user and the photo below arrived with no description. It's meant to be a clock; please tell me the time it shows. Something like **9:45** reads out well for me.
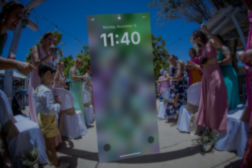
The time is **11:40**
